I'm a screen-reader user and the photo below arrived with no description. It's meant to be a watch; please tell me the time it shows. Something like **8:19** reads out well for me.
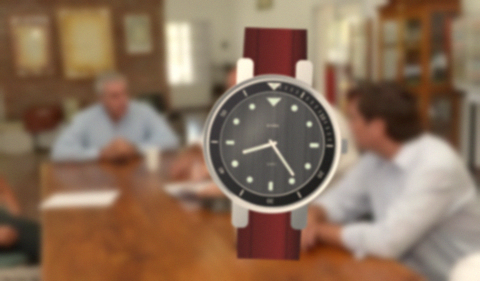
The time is **8:24**
